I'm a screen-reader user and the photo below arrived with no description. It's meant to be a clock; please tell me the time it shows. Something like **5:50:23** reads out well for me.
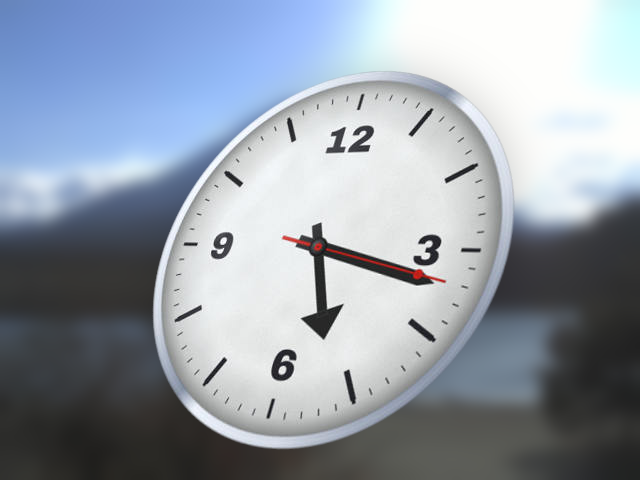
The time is **5:17:17**
